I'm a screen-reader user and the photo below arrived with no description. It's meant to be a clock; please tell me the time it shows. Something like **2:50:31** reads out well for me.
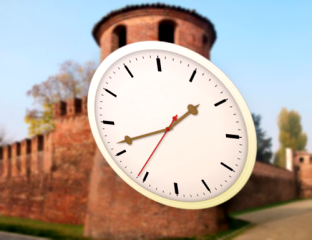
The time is **1:41:36**
